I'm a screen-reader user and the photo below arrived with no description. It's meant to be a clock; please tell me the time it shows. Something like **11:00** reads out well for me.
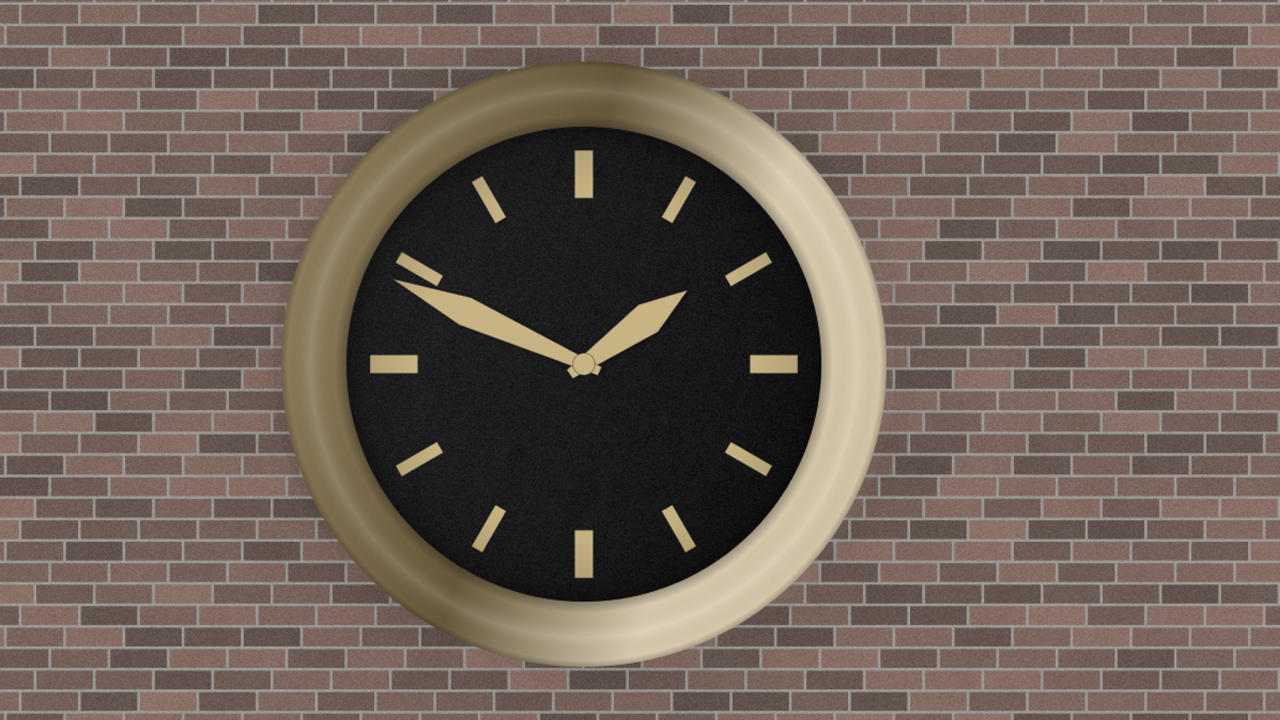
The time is **1:49**
